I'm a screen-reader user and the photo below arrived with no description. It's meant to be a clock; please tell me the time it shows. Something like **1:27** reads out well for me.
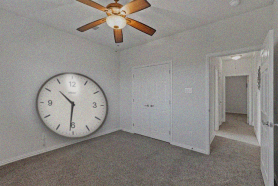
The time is **10:31**
